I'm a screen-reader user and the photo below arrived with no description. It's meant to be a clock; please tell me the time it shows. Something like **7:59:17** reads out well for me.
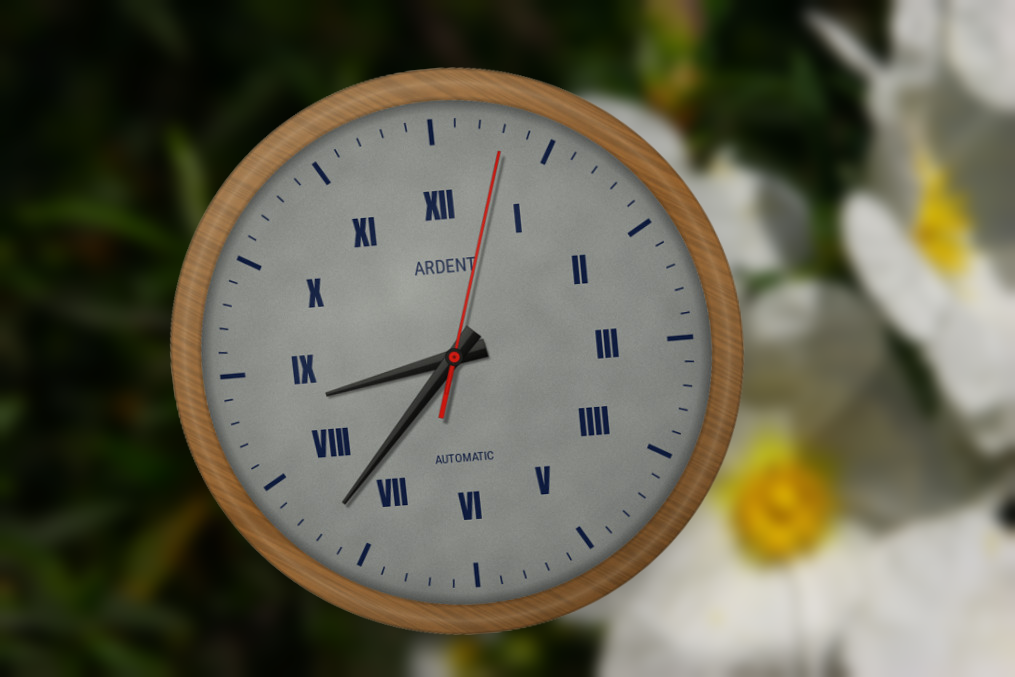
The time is **8:37:03**
